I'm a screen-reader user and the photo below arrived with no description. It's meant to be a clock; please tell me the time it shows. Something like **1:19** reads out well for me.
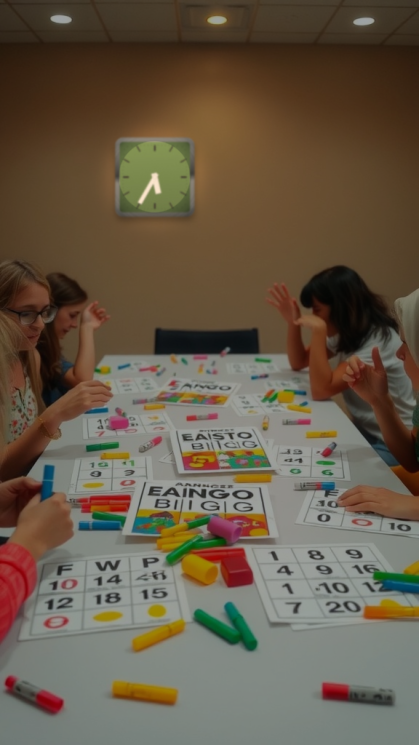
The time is **5:35**
